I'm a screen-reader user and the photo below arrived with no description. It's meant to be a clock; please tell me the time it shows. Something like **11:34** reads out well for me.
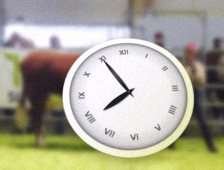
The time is **7:55**
